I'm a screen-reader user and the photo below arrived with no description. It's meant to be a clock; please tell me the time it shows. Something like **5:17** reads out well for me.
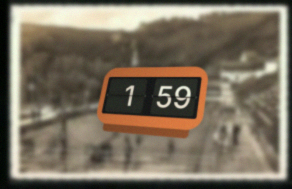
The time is **1:59**
